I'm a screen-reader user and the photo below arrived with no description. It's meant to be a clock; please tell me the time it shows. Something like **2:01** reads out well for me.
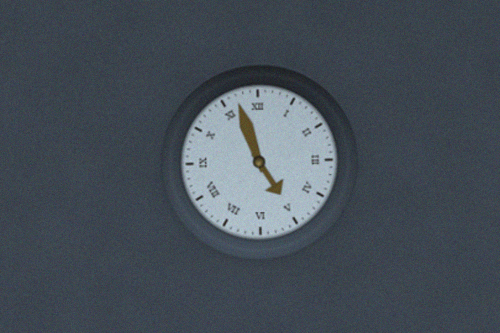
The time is **4:57**
